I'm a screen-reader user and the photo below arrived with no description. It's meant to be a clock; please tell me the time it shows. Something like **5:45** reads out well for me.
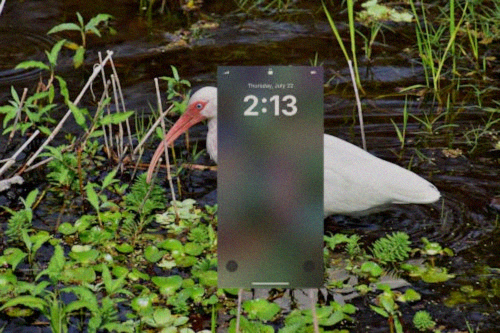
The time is **2:13**
